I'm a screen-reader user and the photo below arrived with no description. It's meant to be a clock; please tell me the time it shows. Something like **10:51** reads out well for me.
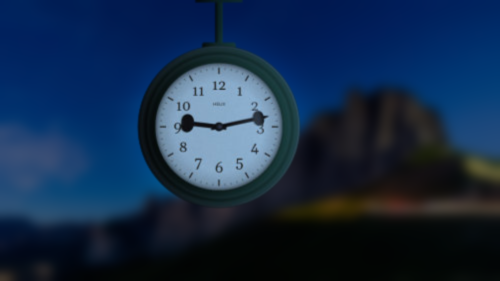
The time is **9:13**
